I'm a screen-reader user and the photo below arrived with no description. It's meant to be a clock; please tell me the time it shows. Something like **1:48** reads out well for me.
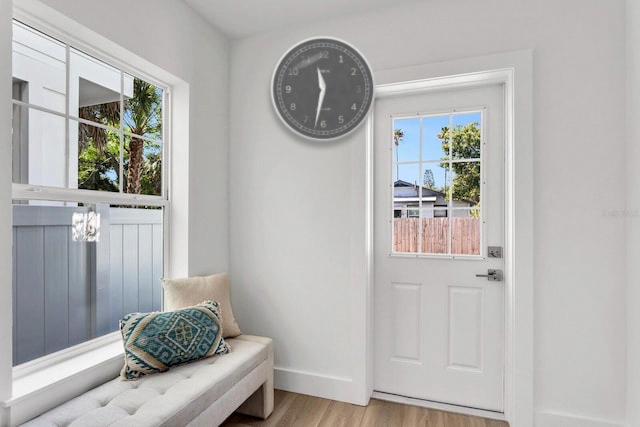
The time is **11:32**
